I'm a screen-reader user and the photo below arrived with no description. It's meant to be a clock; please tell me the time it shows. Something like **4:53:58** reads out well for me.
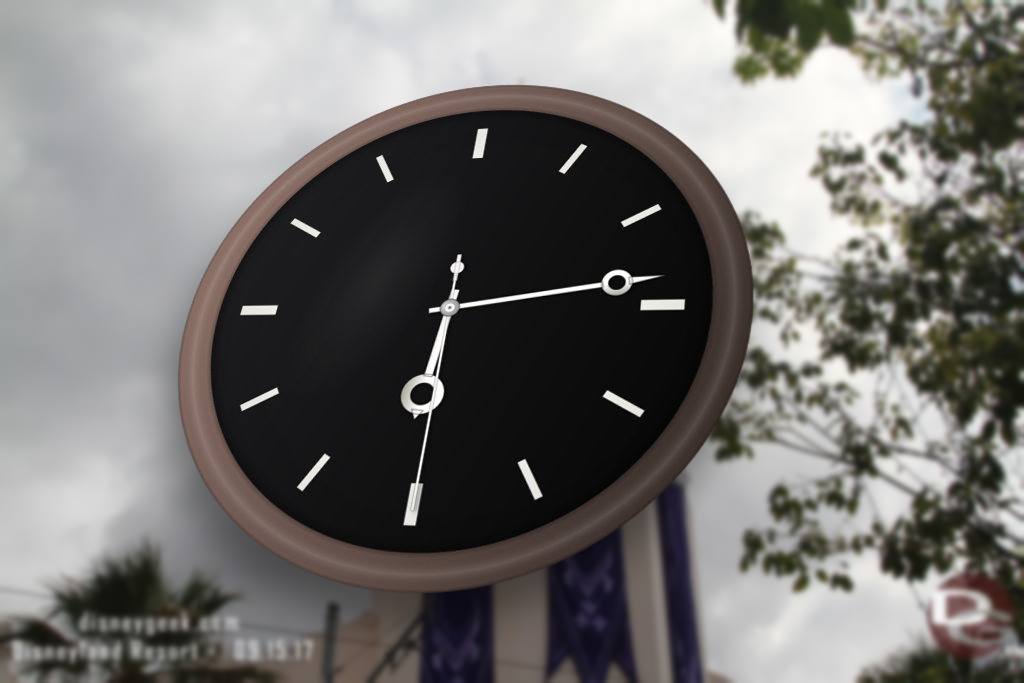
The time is **6:13:30**
